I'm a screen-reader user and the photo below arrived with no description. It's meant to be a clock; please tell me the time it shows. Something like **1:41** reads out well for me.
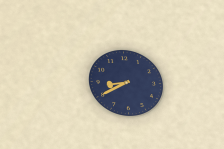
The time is **8:40**
